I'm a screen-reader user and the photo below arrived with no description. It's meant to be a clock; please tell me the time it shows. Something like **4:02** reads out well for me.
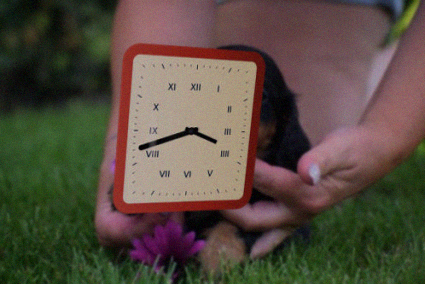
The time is **3:42**
